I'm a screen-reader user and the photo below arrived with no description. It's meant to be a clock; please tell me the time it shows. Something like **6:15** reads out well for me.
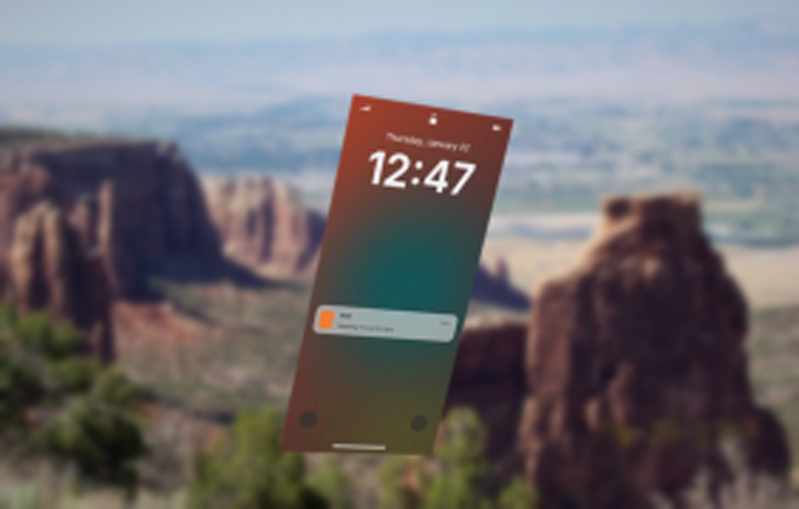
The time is **12:47**
